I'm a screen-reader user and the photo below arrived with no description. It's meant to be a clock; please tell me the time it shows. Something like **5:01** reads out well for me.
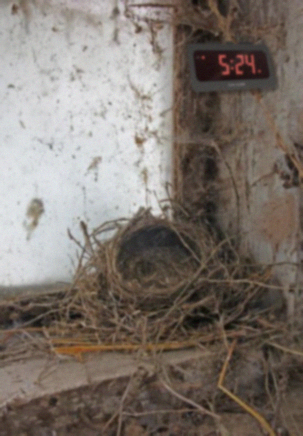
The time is **5:24**
